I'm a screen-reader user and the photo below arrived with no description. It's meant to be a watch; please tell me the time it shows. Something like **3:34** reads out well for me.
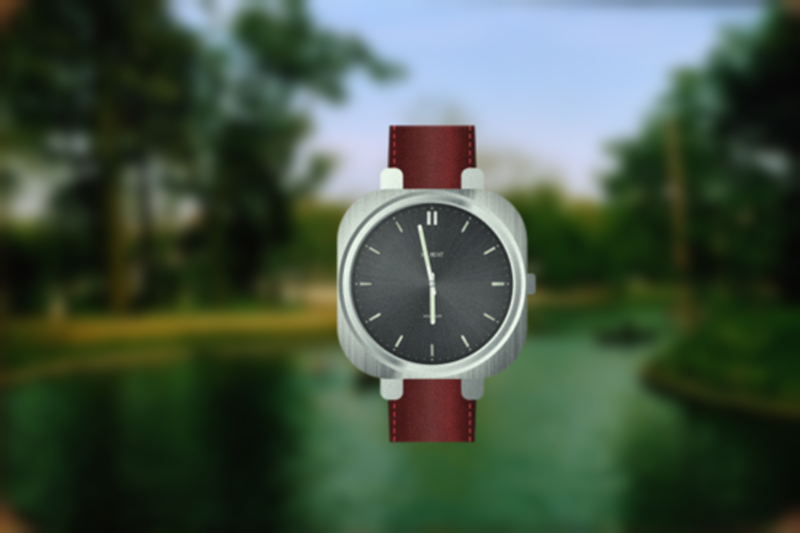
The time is **5:58**
